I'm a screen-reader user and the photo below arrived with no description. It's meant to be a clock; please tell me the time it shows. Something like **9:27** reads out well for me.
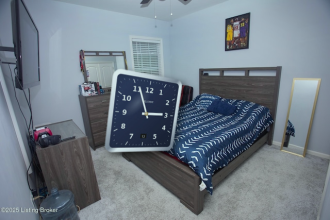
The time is **2:56**
